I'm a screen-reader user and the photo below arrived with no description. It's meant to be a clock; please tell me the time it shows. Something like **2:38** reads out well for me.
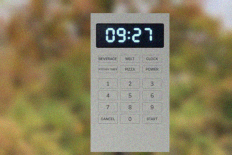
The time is **9:27**
